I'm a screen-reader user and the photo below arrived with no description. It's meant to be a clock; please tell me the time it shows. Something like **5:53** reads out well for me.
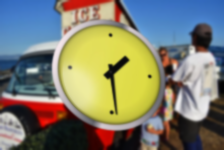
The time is **1:29**
